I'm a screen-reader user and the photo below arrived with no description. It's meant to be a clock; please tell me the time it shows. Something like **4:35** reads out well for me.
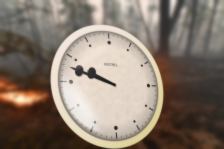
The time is **9:48**
